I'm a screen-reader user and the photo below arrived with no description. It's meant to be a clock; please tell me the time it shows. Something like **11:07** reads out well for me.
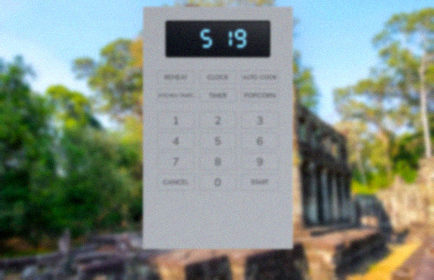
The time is **5:19**
